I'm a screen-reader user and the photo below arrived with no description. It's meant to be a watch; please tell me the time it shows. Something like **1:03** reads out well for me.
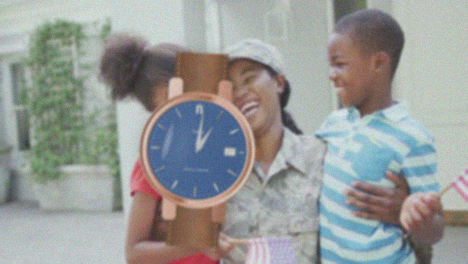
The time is **1:01**
